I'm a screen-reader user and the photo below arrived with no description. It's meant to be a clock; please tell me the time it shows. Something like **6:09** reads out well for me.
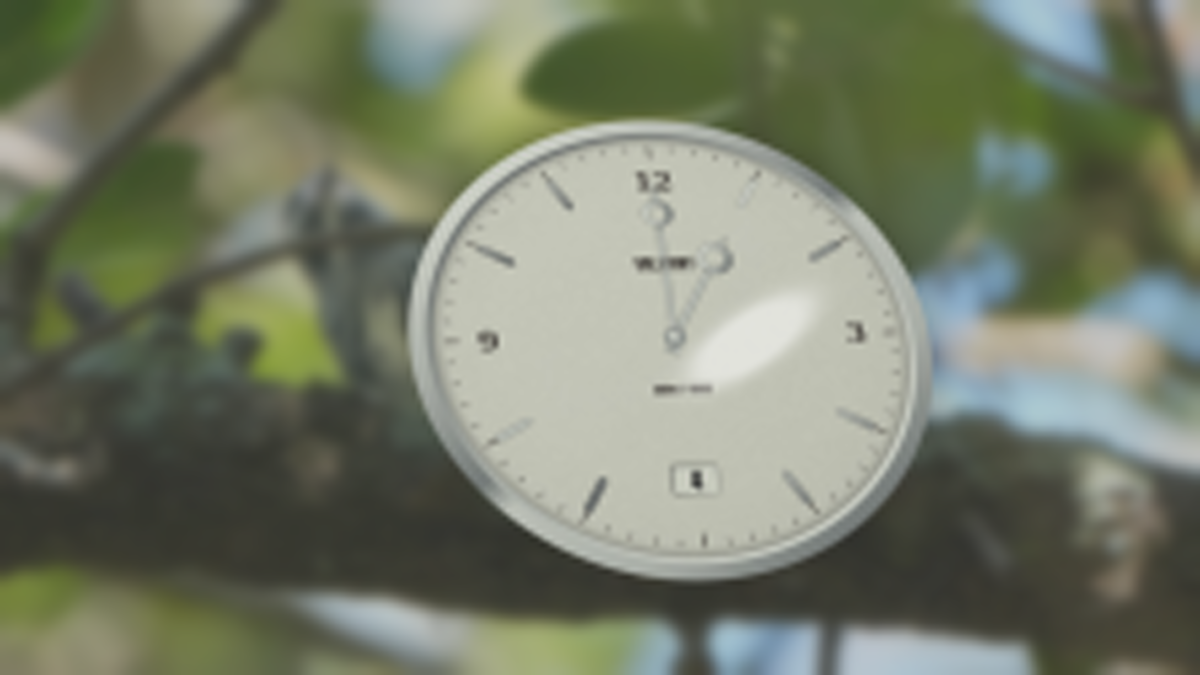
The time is **1:00**
